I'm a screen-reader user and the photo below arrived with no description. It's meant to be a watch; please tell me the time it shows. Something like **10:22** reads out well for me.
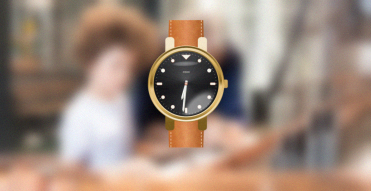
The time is **6:31**
